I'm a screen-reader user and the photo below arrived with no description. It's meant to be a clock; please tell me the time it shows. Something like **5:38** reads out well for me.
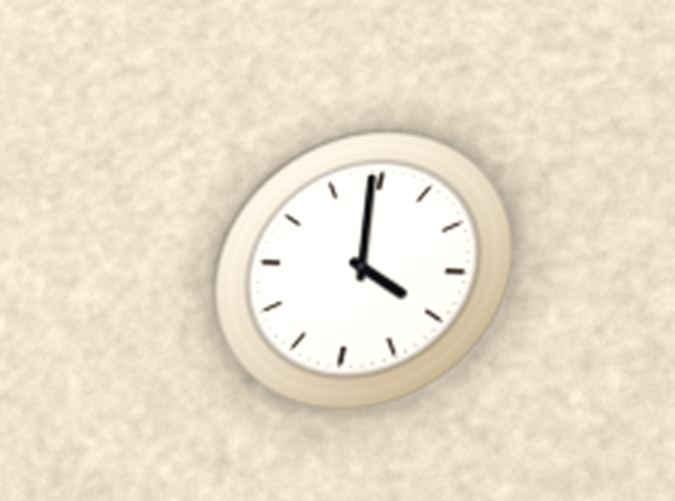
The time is **3:59**
